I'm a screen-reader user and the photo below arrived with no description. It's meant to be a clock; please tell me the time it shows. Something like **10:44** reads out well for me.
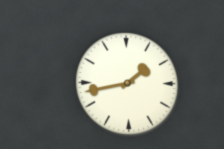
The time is **1:43**
